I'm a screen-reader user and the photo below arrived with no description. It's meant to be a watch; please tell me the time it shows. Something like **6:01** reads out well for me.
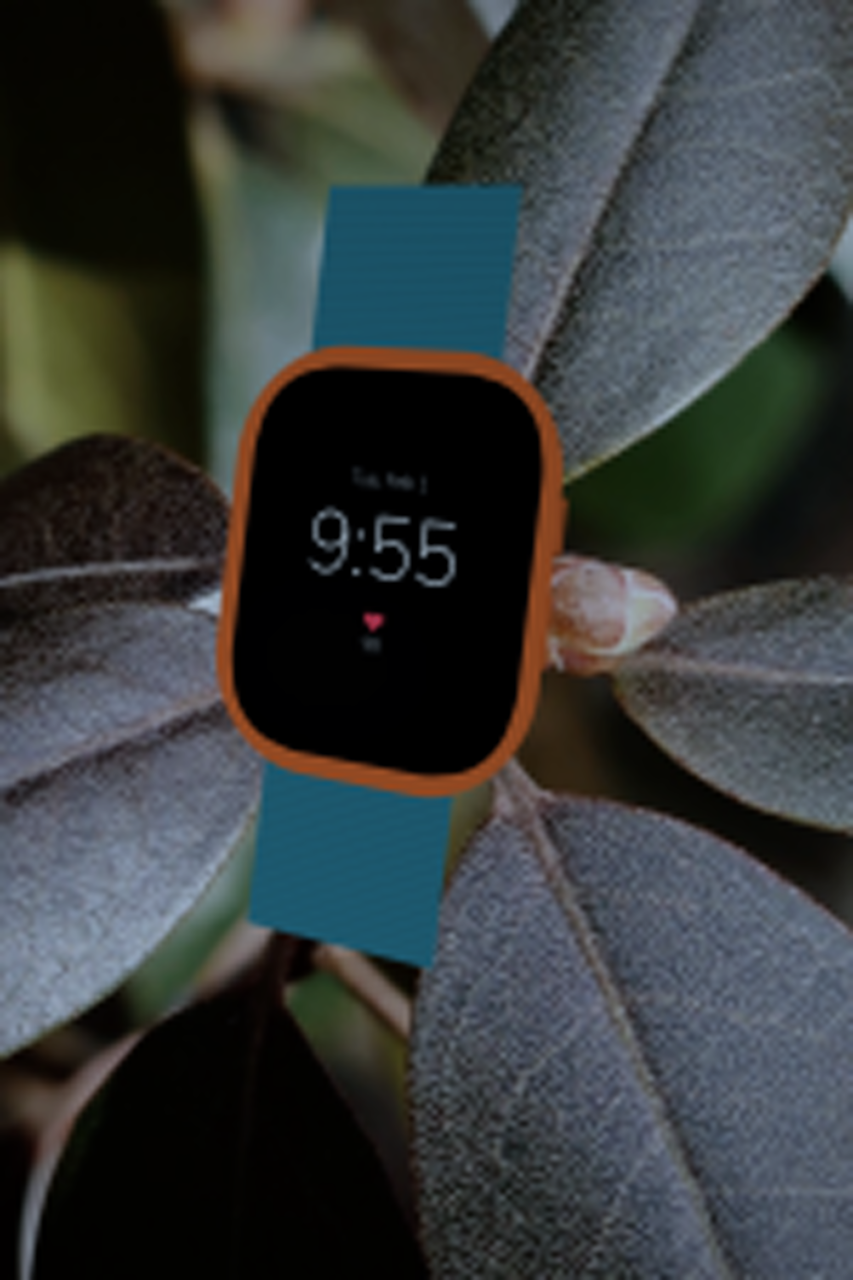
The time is **9:55**
